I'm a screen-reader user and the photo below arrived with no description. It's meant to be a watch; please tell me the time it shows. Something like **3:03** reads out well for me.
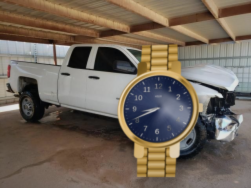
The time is **8:41**
